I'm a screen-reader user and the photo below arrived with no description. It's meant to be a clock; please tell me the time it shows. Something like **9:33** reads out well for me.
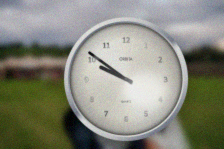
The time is **9:51**
